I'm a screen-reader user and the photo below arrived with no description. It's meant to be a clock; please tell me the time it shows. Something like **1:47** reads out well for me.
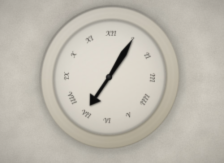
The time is **7:05**
